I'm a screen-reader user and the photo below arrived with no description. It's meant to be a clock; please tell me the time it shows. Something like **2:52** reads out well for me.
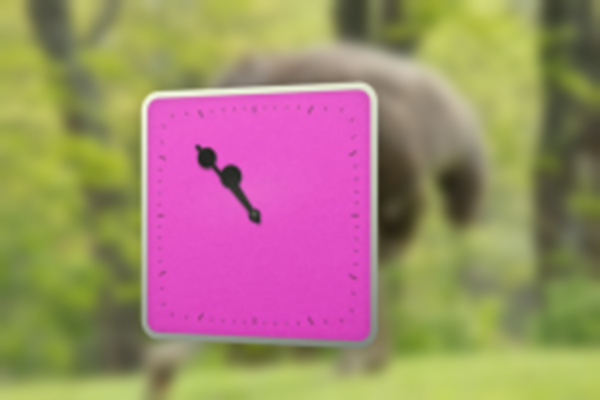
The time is **10:53**
